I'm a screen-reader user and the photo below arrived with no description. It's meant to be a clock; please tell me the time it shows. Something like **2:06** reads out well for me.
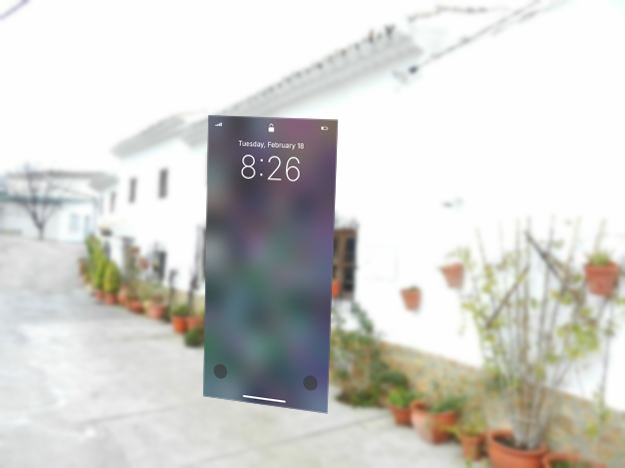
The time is **8:26**
